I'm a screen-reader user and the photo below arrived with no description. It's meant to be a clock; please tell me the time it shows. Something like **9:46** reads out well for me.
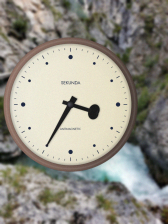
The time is **3:35**
